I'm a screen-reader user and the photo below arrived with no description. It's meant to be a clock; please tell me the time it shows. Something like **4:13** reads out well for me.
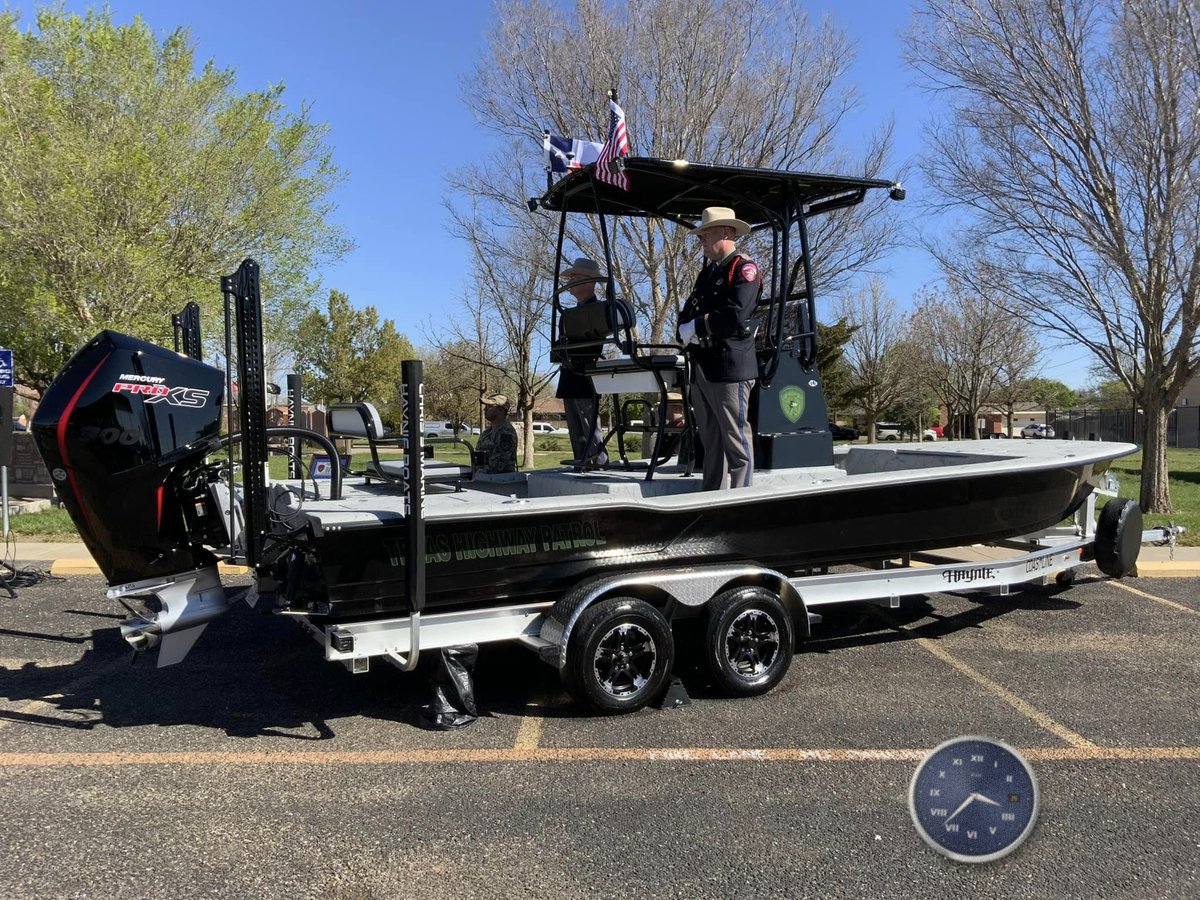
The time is **3:37**
